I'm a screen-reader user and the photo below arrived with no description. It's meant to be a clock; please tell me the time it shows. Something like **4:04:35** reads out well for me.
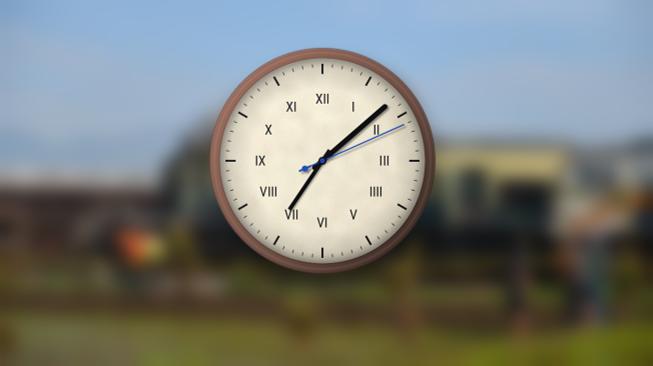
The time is **7:08:11**
